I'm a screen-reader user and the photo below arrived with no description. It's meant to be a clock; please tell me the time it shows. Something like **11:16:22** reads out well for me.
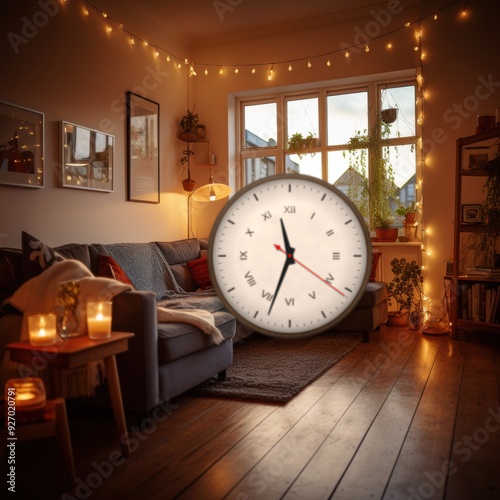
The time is **11:33:21**
